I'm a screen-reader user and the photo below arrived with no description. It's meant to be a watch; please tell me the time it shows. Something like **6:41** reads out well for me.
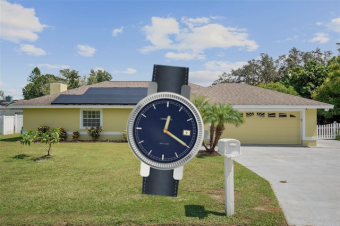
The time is **12:20**
